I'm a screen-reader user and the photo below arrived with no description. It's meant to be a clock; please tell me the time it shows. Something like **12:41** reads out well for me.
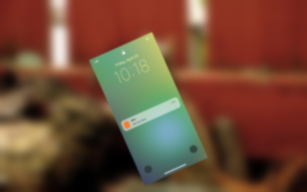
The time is **10:18**
